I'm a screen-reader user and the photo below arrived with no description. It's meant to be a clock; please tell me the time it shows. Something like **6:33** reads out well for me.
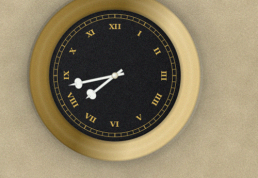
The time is **7:43**
